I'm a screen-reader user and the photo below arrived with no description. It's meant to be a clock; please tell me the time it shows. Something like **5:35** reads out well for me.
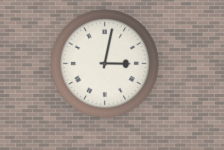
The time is **3:02**
